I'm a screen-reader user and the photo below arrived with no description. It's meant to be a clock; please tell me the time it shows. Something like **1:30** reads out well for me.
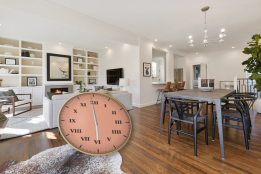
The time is **5:59**
